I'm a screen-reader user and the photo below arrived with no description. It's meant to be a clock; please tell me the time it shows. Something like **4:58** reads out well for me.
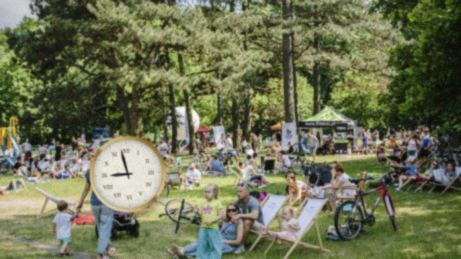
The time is **8:58**
